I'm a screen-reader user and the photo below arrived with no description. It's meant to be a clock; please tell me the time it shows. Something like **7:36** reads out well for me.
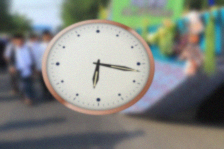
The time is **6:17**
